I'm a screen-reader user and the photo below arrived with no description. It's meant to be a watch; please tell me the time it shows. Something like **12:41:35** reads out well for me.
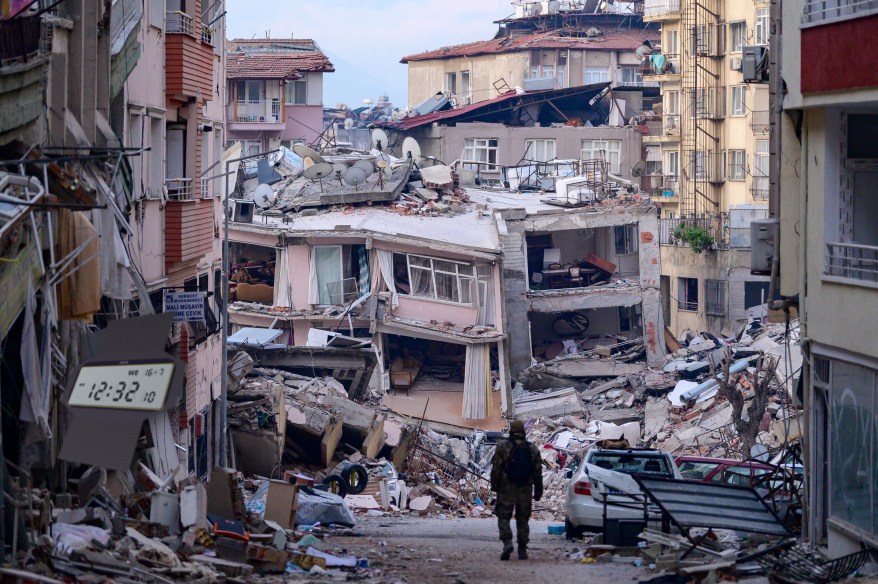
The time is **12:32:10**
